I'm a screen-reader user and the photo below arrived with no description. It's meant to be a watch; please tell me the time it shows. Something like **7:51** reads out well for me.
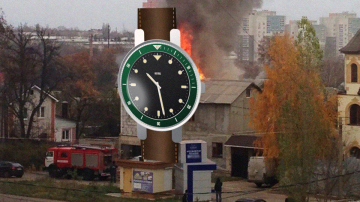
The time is **10:28**
